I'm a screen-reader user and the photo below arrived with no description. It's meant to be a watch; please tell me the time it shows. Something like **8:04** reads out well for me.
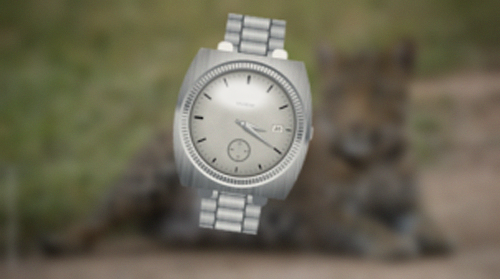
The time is **3:20**
